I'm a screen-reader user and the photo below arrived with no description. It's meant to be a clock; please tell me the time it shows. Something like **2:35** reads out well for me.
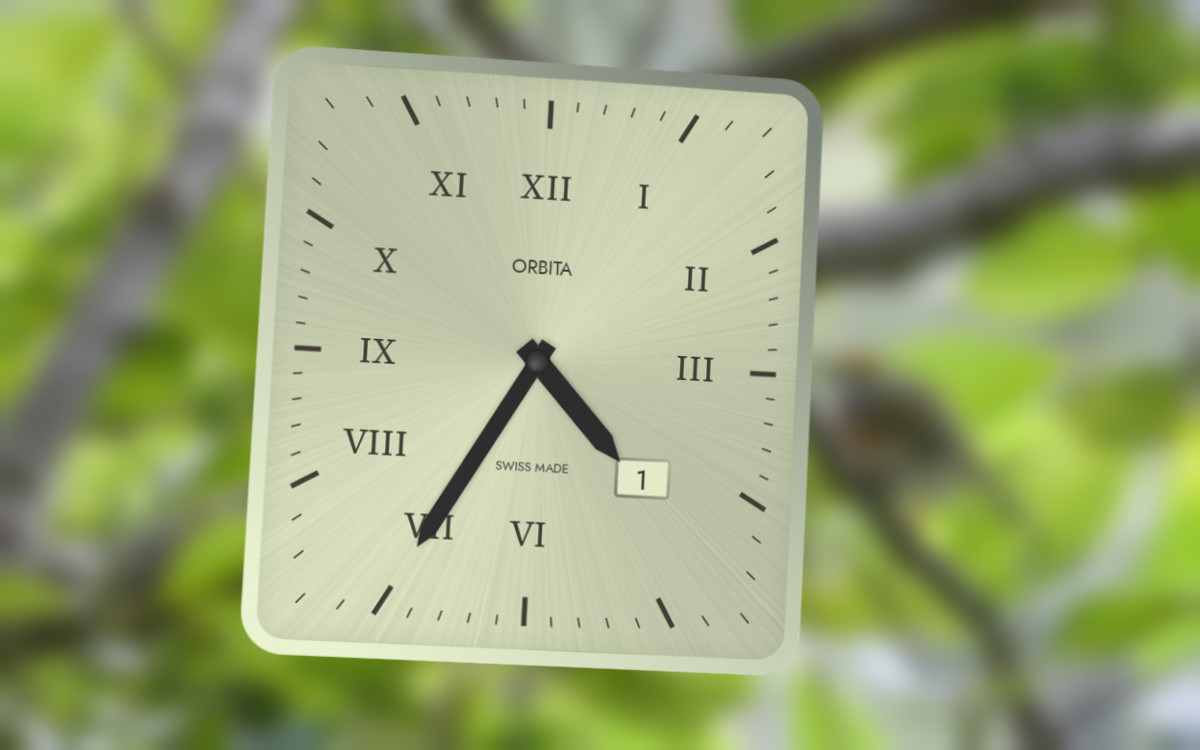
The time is **4:35**
